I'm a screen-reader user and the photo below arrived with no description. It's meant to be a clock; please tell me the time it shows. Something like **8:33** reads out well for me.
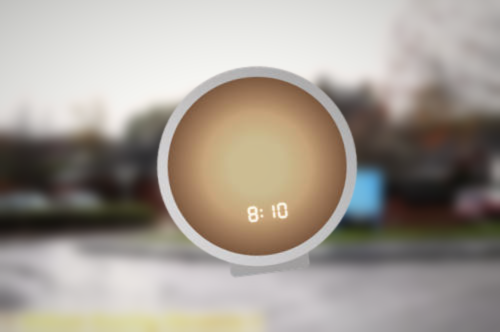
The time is **8:10**
